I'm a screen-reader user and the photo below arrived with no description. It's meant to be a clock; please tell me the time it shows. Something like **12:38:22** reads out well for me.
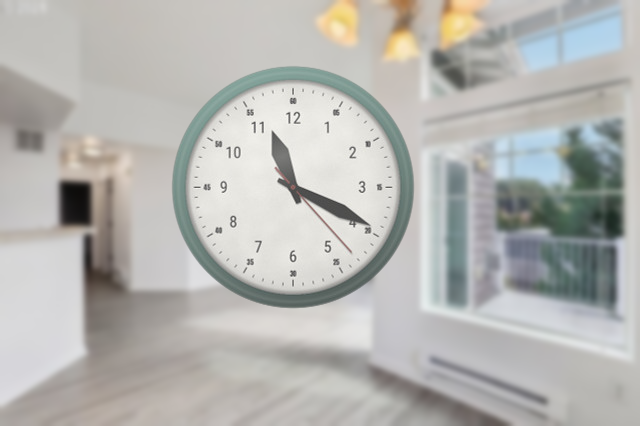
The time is **11:19:23**
